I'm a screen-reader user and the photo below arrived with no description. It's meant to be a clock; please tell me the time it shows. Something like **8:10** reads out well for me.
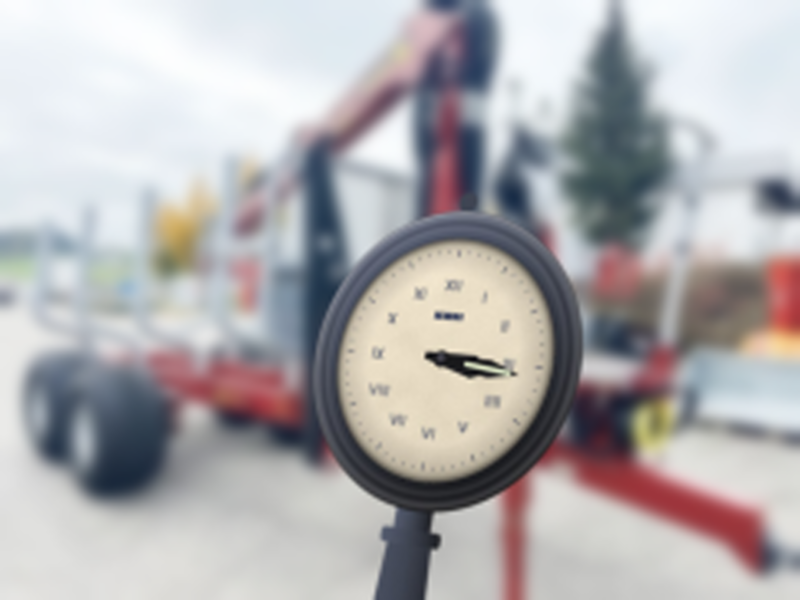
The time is **3:16**
